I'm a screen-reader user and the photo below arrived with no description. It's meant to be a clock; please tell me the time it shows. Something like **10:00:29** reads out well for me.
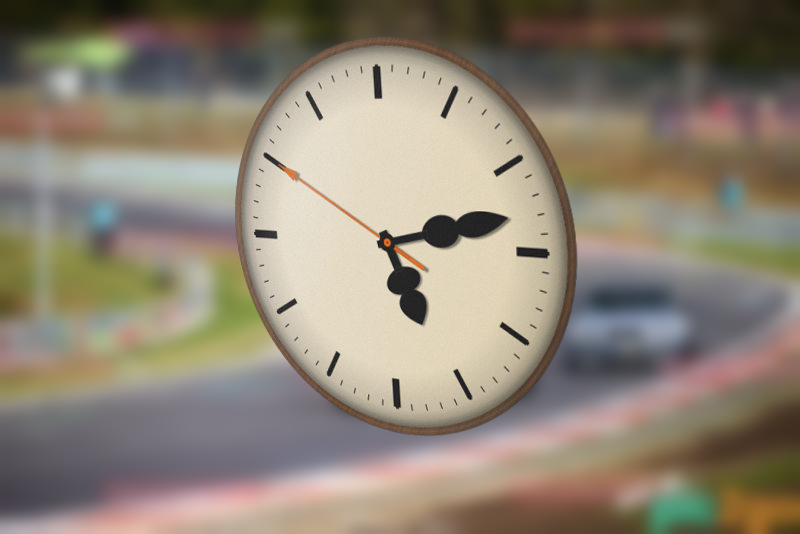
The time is **5:12:50**
